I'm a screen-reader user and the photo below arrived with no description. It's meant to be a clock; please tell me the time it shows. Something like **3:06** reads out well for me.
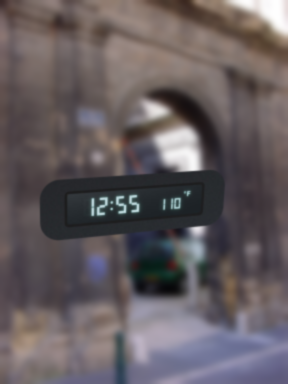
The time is **12:55**
